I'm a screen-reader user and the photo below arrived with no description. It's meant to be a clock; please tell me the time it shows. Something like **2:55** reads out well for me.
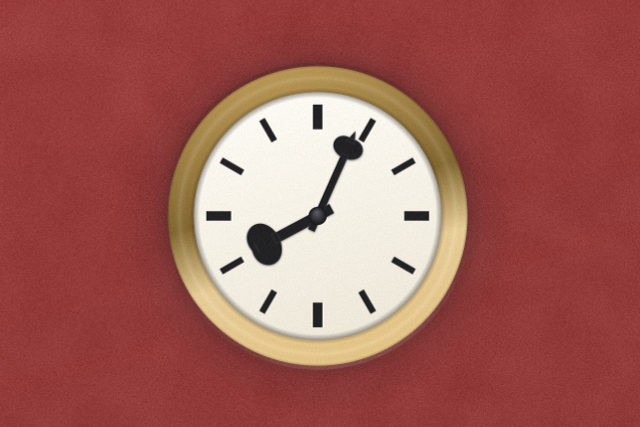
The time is **8:04**
